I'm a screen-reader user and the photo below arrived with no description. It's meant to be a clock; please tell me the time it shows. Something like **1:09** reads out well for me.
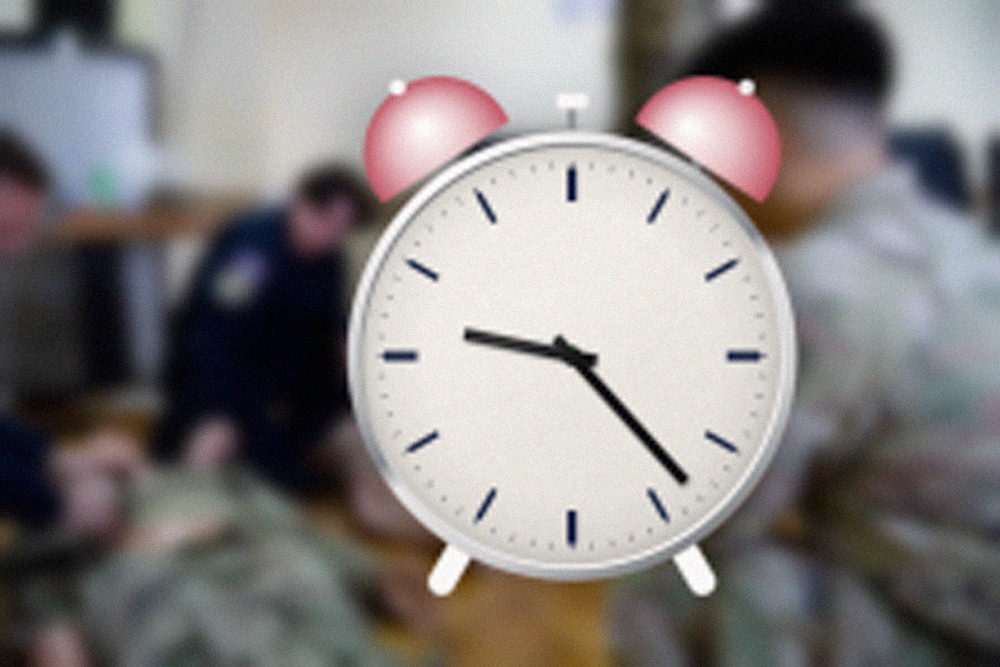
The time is **9:23**
